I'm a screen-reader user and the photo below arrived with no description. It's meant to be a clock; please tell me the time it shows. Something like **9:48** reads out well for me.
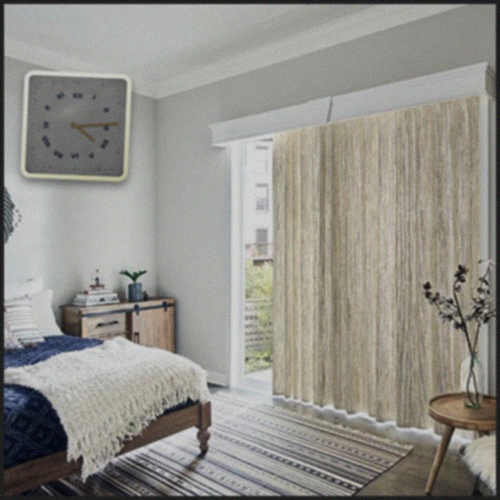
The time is **4:14**
